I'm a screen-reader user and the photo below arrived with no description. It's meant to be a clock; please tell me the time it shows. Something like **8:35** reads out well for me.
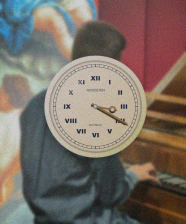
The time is **3:20**
